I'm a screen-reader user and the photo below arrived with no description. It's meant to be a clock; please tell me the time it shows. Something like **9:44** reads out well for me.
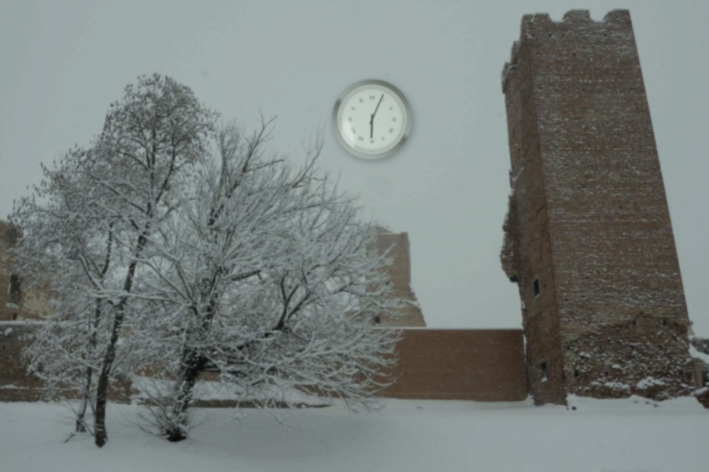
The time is **6:04**
